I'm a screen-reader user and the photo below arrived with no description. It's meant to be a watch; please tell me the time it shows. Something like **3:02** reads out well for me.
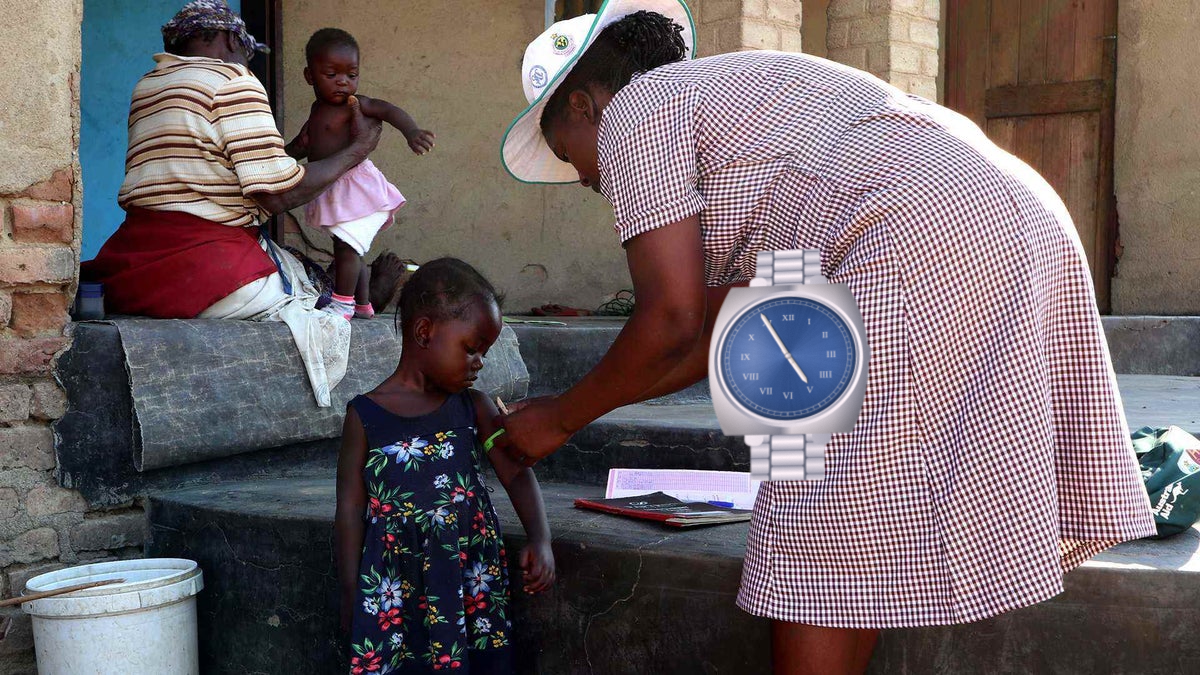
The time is **4:55**
